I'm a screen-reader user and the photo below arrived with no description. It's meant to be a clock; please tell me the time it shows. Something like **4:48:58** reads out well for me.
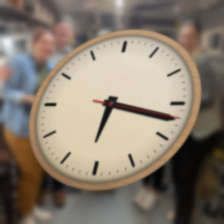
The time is **6:17:17**
